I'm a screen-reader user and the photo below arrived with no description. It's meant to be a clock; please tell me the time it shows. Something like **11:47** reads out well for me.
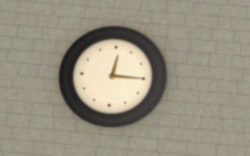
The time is **12:15**
